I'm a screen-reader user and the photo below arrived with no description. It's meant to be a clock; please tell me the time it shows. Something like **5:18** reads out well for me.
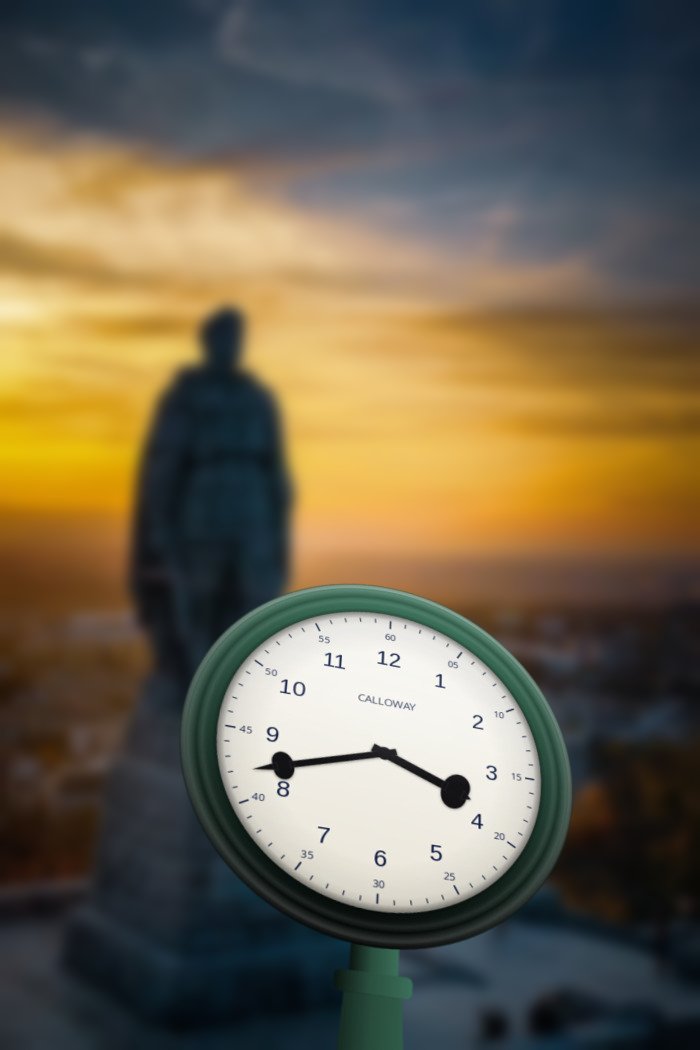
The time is **3:42**
